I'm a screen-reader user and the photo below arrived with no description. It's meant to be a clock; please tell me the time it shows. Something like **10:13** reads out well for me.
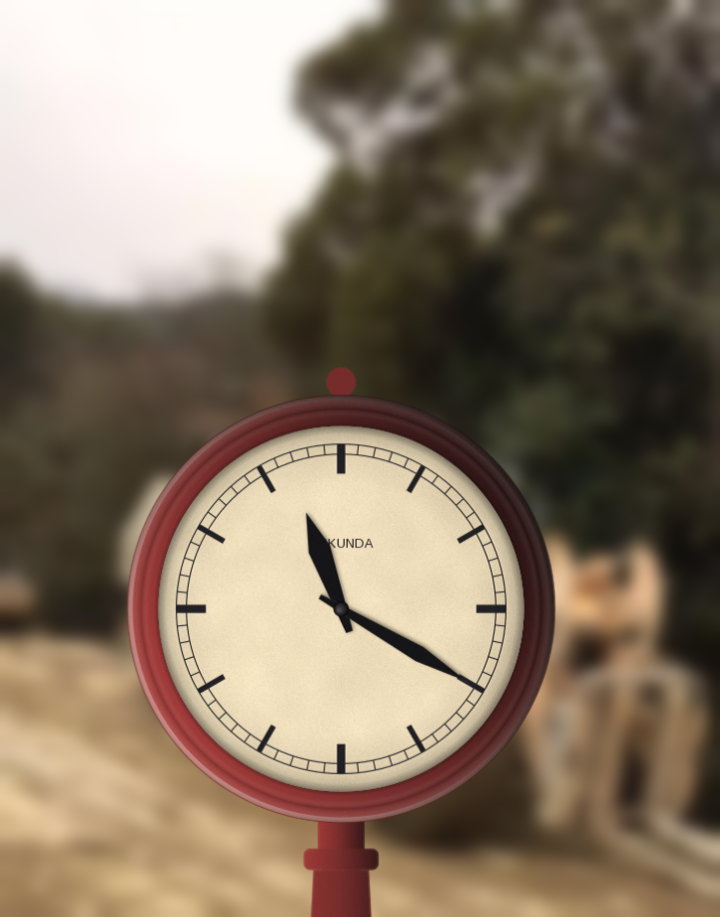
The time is **11:20**
